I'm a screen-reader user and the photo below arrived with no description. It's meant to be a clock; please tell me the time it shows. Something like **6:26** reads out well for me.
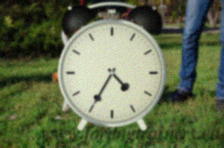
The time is **4:35**
